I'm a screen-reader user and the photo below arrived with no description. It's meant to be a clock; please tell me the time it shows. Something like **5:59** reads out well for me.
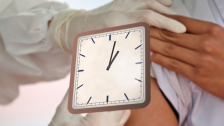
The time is **1:02**
